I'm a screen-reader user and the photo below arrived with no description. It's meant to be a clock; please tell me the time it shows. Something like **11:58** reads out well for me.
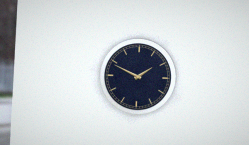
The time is **1:49**
